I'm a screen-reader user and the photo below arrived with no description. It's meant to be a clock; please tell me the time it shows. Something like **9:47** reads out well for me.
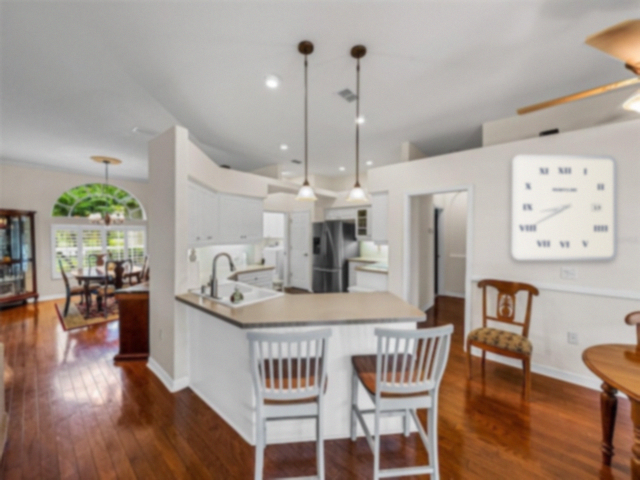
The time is **8:40**
